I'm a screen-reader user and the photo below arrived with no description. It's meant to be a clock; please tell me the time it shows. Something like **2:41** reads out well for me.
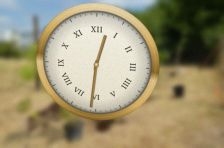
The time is **12:31**
